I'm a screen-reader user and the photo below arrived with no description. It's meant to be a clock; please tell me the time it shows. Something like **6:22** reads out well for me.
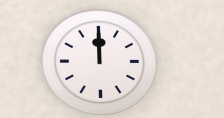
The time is **12:00**
